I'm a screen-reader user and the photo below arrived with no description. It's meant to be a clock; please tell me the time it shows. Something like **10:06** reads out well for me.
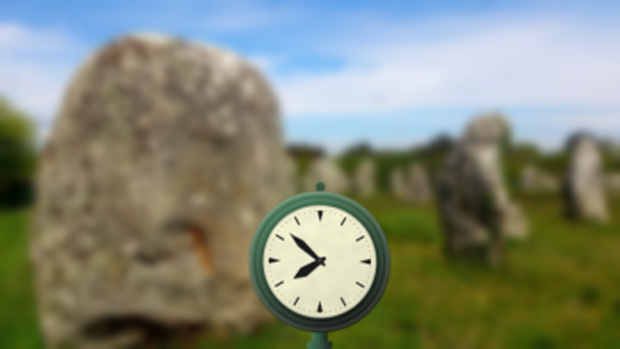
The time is **7:52**
